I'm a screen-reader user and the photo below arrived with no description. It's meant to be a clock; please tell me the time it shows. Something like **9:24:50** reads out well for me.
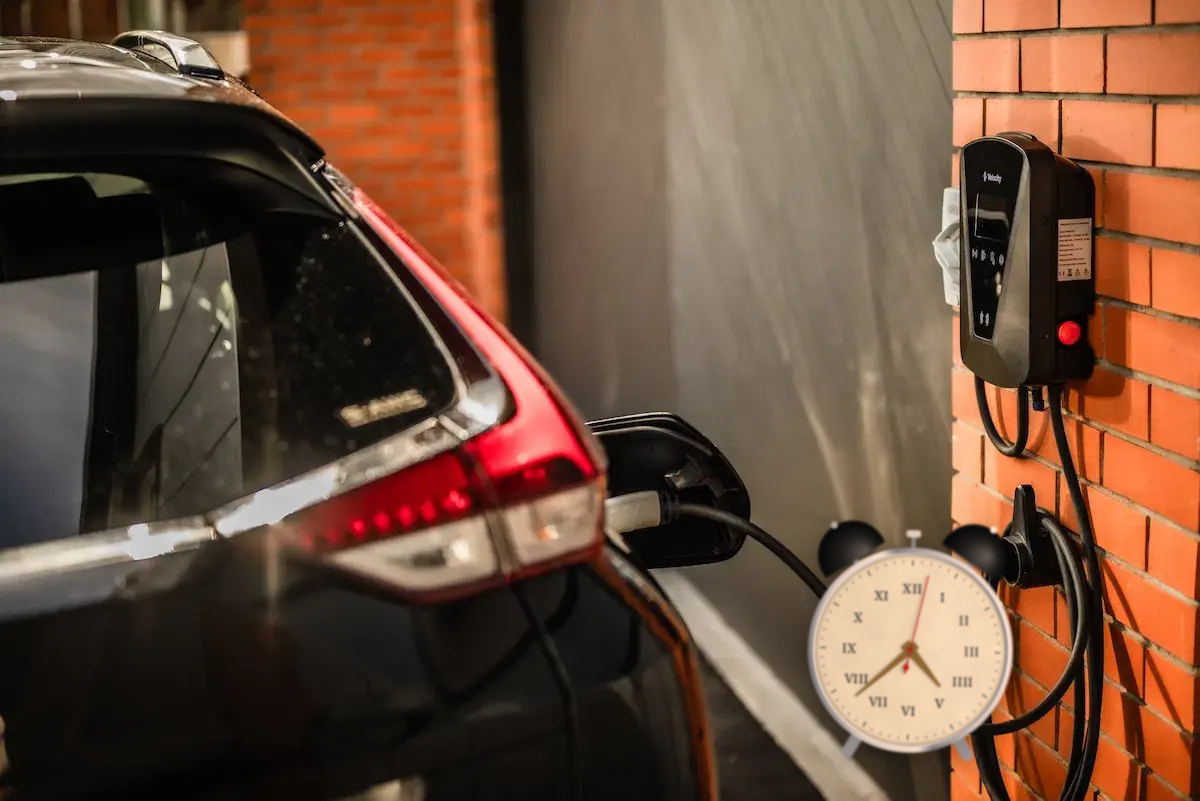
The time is **4:38:02**
